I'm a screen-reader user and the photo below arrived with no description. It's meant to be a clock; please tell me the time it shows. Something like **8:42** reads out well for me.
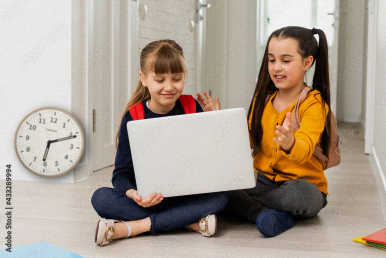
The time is **6:11**
